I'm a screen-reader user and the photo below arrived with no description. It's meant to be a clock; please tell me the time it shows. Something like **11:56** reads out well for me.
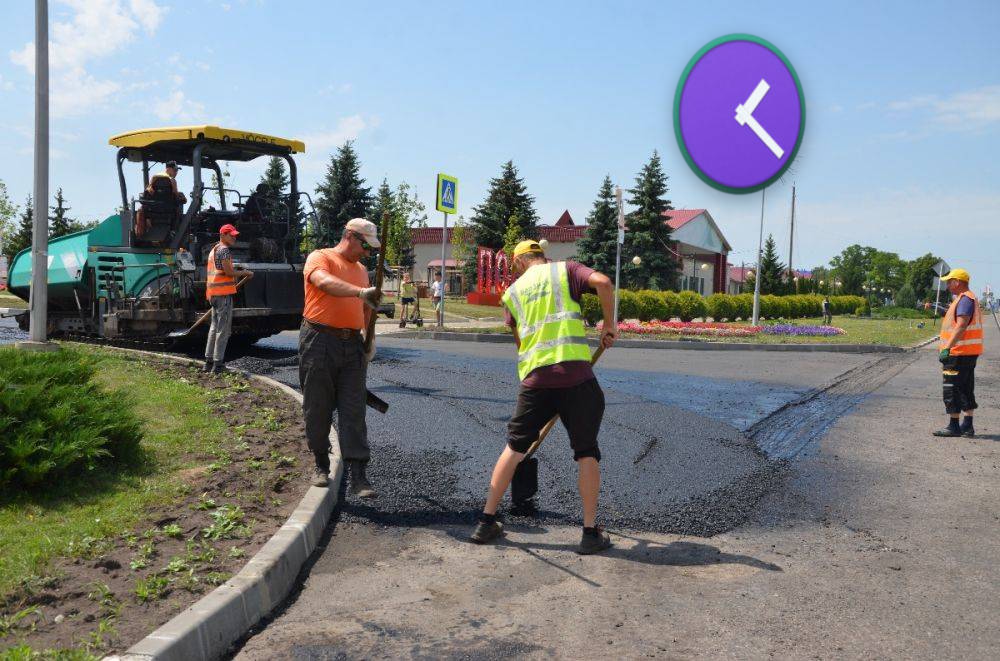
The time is **1:22**
